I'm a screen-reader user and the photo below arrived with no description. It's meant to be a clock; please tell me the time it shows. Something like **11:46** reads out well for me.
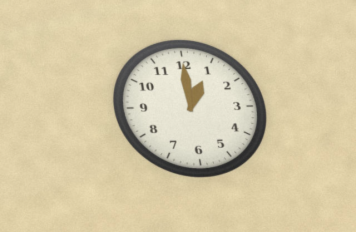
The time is **1:00**
